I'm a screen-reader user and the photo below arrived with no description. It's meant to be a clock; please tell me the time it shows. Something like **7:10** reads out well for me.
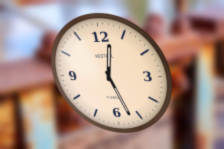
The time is **12:27**
